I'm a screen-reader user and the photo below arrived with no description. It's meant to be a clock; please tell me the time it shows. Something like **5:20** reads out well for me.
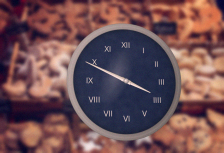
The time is **3:49**
